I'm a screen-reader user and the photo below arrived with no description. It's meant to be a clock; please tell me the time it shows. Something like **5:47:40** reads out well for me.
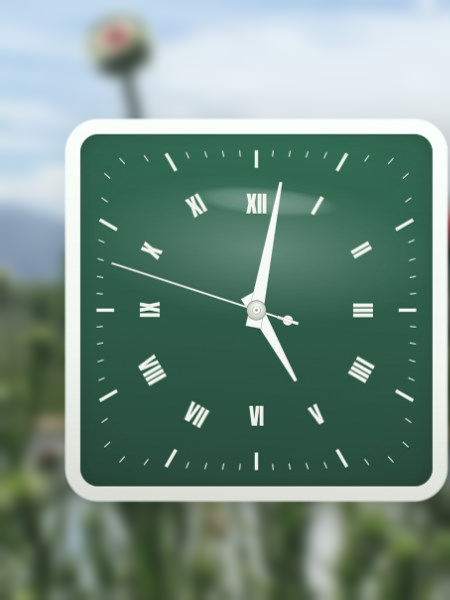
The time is **5:01:48**
